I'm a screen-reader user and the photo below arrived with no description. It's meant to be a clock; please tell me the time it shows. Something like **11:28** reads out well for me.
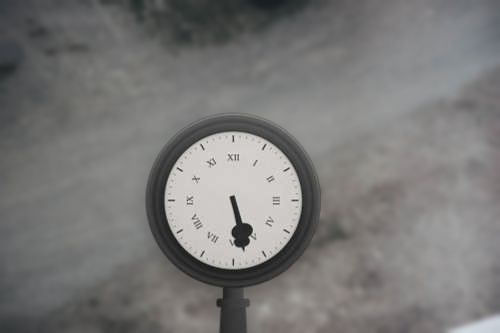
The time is **5:28**
